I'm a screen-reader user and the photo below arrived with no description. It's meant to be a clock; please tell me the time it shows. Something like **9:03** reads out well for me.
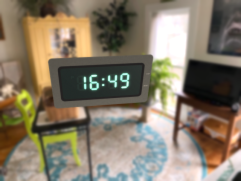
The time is **16:49**
